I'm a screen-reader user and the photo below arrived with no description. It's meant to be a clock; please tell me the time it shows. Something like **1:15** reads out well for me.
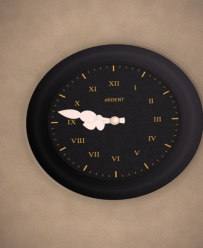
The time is **8:47**
